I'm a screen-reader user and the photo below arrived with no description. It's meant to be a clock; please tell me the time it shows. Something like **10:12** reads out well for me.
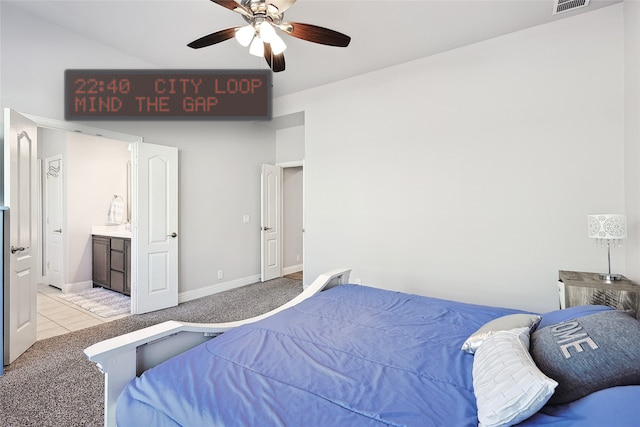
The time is **22:40**
